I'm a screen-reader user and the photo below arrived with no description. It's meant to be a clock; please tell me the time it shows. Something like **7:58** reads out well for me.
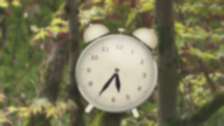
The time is **5:35**
